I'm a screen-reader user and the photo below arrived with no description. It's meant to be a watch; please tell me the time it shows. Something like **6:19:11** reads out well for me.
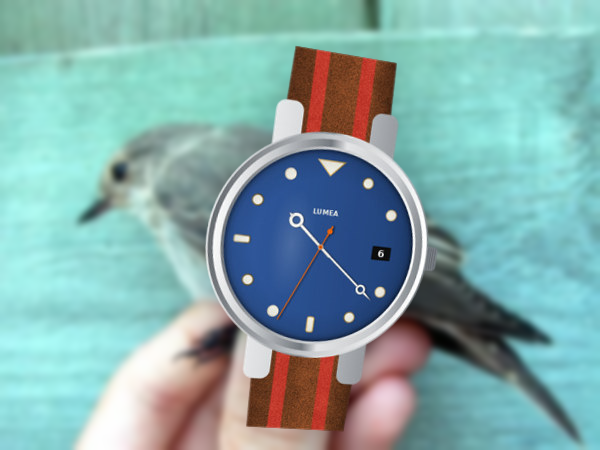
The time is **10:21:34**
